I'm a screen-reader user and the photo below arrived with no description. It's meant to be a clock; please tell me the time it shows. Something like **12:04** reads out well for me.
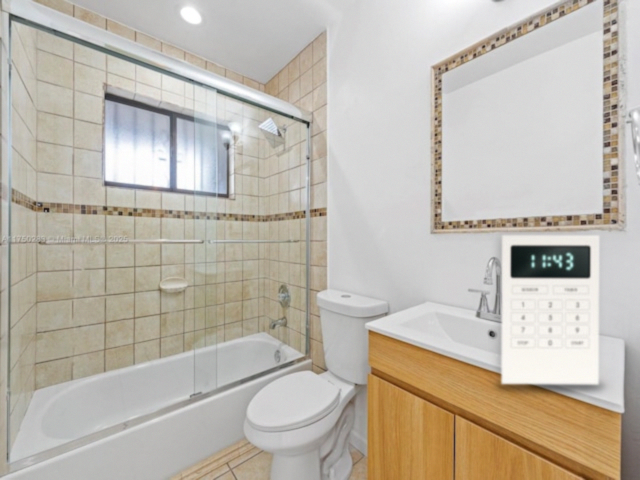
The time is **11:43**
